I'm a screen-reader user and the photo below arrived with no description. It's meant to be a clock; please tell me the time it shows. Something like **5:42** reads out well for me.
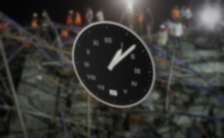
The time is **1:08**
